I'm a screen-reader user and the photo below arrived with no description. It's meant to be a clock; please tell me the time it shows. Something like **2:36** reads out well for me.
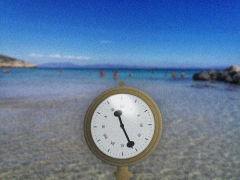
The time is **11:26**
